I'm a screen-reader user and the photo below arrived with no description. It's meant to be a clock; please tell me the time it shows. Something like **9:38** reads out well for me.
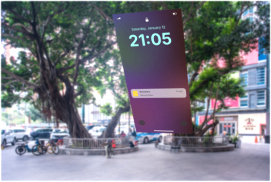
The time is **21:05**
